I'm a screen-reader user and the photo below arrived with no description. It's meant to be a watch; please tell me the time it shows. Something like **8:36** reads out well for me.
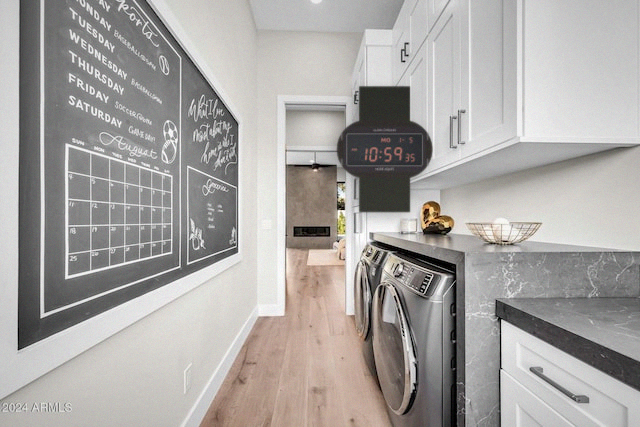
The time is **10:59**
